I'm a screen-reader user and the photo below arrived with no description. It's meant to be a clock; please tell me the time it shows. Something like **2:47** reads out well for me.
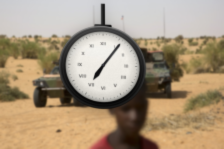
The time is **7:06**
